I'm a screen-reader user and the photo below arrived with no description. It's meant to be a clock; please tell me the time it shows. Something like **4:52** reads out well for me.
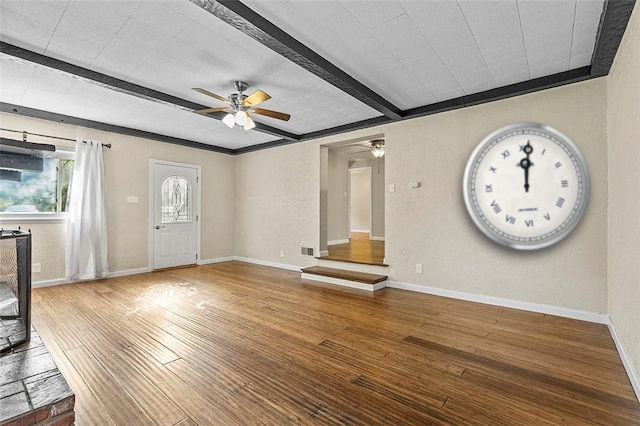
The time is **12:01**
